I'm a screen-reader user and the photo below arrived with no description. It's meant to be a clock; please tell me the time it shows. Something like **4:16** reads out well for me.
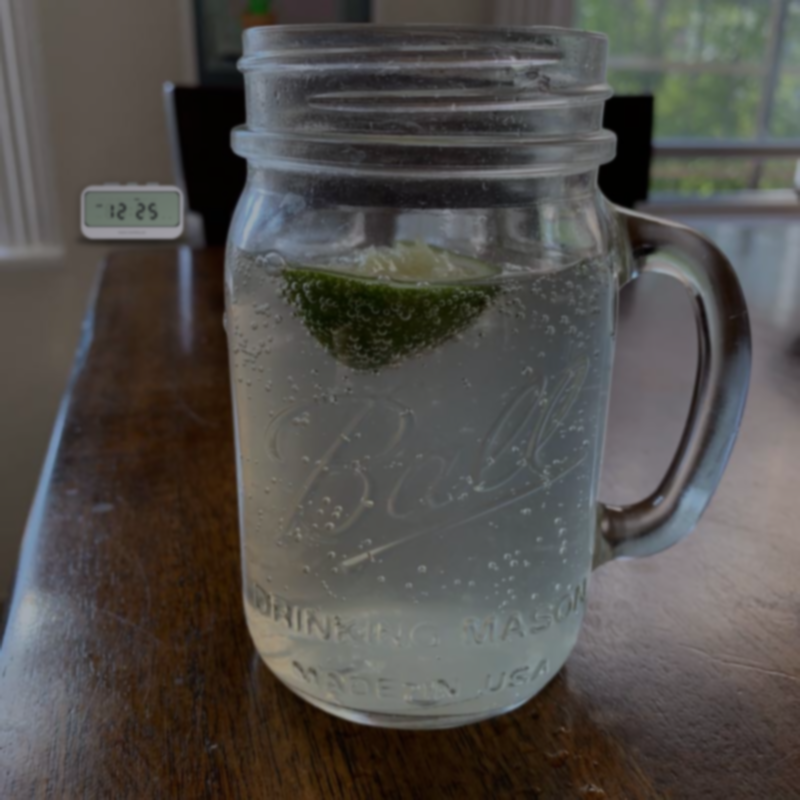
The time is **12:25**
